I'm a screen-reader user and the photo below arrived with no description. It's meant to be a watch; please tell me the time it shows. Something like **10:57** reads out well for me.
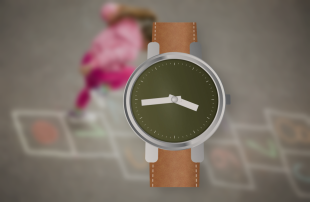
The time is **3:44**
